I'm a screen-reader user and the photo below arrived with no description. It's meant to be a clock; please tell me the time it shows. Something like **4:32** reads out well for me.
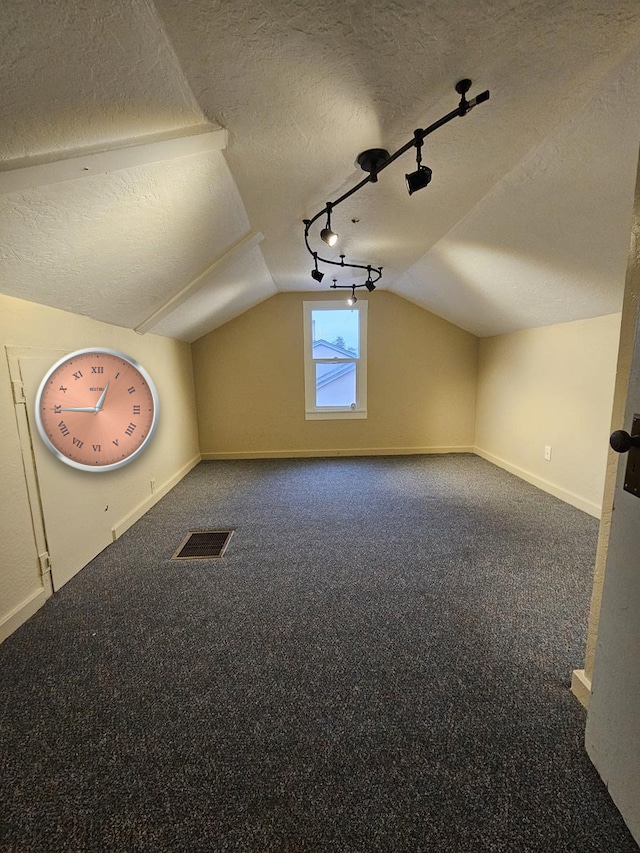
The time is **12:45**
